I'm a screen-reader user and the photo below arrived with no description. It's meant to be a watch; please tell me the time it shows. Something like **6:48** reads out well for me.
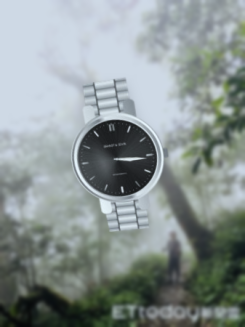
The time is **3:16**
